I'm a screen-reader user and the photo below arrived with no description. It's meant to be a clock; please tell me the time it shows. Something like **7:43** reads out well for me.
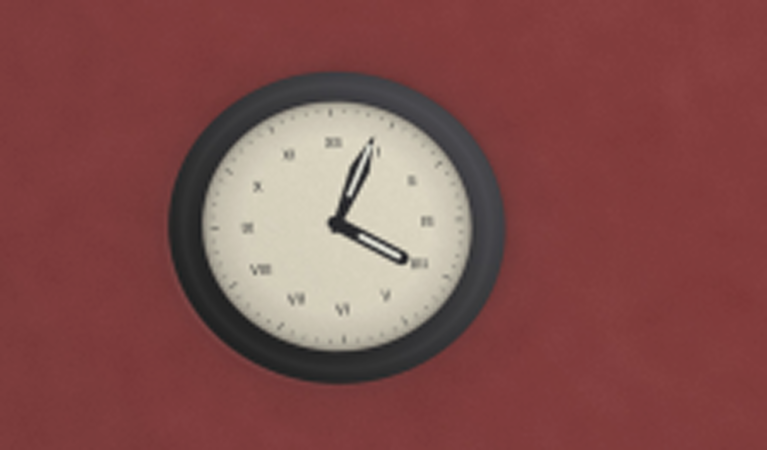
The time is **4:04**
